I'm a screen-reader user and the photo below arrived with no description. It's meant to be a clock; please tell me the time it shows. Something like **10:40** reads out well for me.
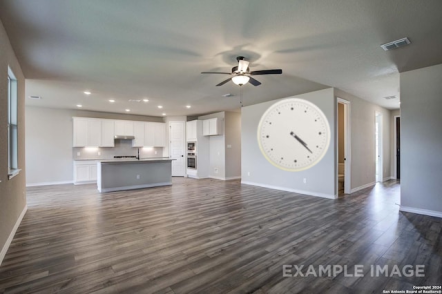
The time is **4:23**
